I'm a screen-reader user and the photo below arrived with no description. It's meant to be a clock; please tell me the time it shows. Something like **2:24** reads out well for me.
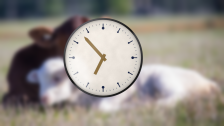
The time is **6:53**
